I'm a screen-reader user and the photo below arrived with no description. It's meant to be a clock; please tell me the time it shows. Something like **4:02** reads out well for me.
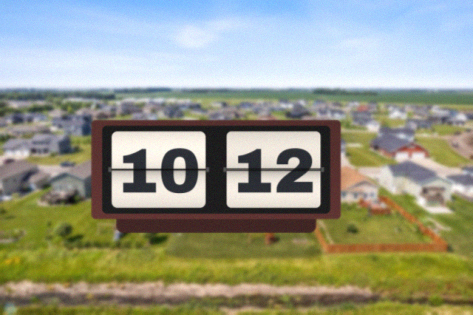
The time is **10:12**
